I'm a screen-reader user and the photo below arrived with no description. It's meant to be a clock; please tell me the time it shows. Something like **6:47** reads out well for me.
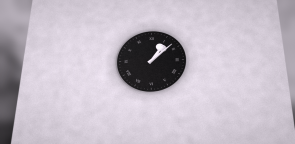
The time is **1:08**
